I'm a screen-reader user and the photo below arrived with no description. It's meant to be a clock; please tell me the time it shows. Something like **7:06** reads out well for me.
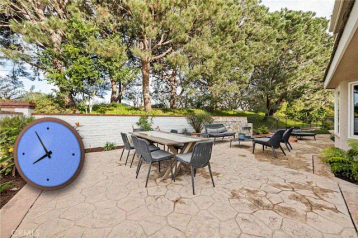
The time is **7:55**
